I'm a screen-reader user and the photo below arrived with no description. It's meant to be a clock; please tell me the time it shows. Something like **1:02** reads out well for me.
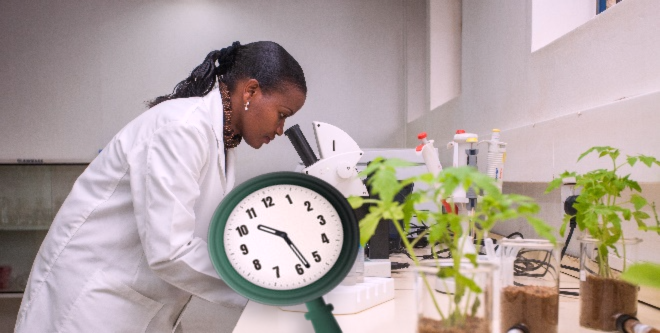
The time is **10:28**
